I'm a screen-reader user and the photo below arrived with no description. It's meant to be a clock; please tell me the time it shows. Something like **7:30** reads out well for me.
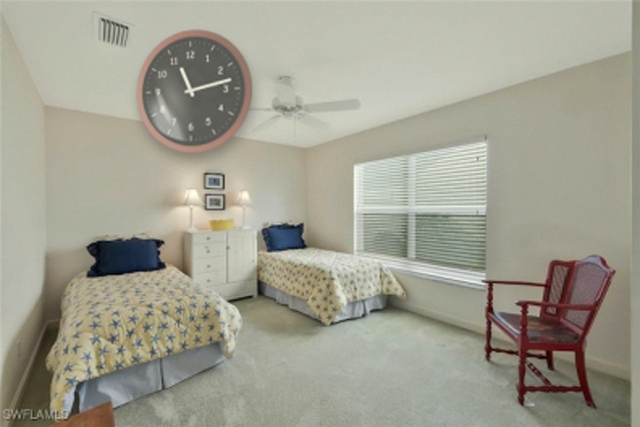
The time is **11:13**
